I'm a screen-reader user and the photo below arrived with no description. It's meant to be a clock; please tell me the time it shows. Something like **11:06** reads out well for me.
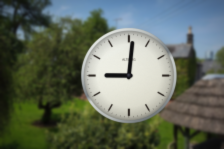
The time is **9:01**
